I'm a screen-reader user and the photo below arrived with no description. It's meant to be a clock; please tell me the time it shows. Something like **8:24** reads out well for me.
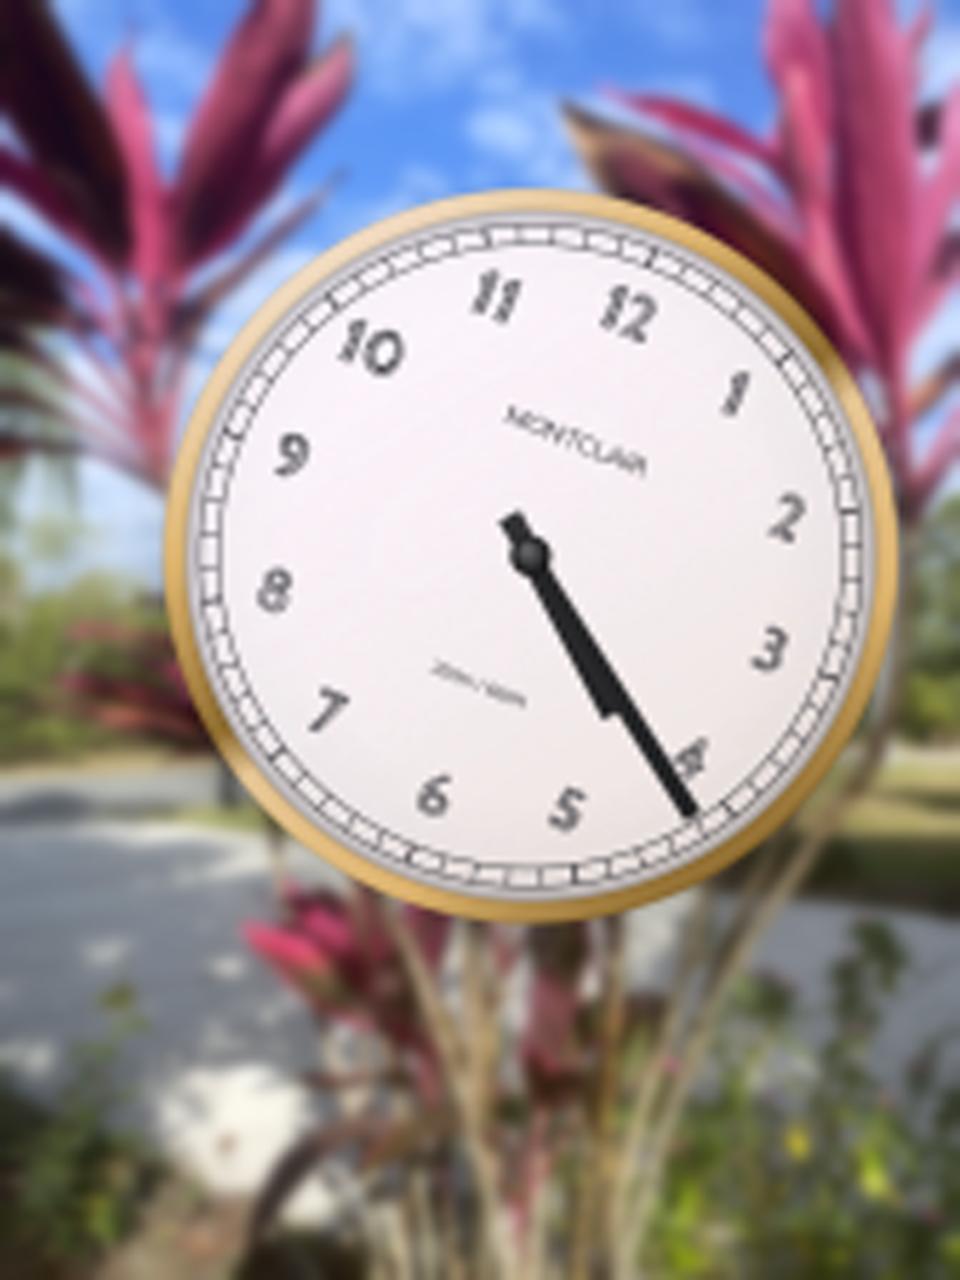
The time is **4:21**
